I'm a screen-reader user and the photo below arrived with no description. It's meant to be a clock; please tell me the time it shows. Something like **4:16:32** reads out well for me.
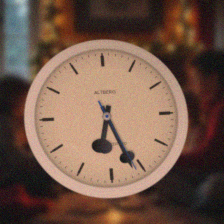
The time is **6:26:26**
